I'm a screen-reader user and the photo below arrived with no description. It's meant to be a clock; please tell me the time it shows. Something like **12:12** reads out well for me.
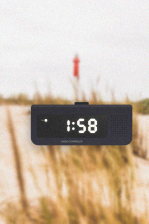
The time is **1:58**
